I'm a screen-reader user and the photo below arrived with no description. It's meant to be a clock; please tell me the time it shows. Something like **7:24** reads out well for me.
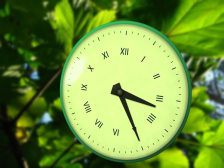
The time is **3:25**
